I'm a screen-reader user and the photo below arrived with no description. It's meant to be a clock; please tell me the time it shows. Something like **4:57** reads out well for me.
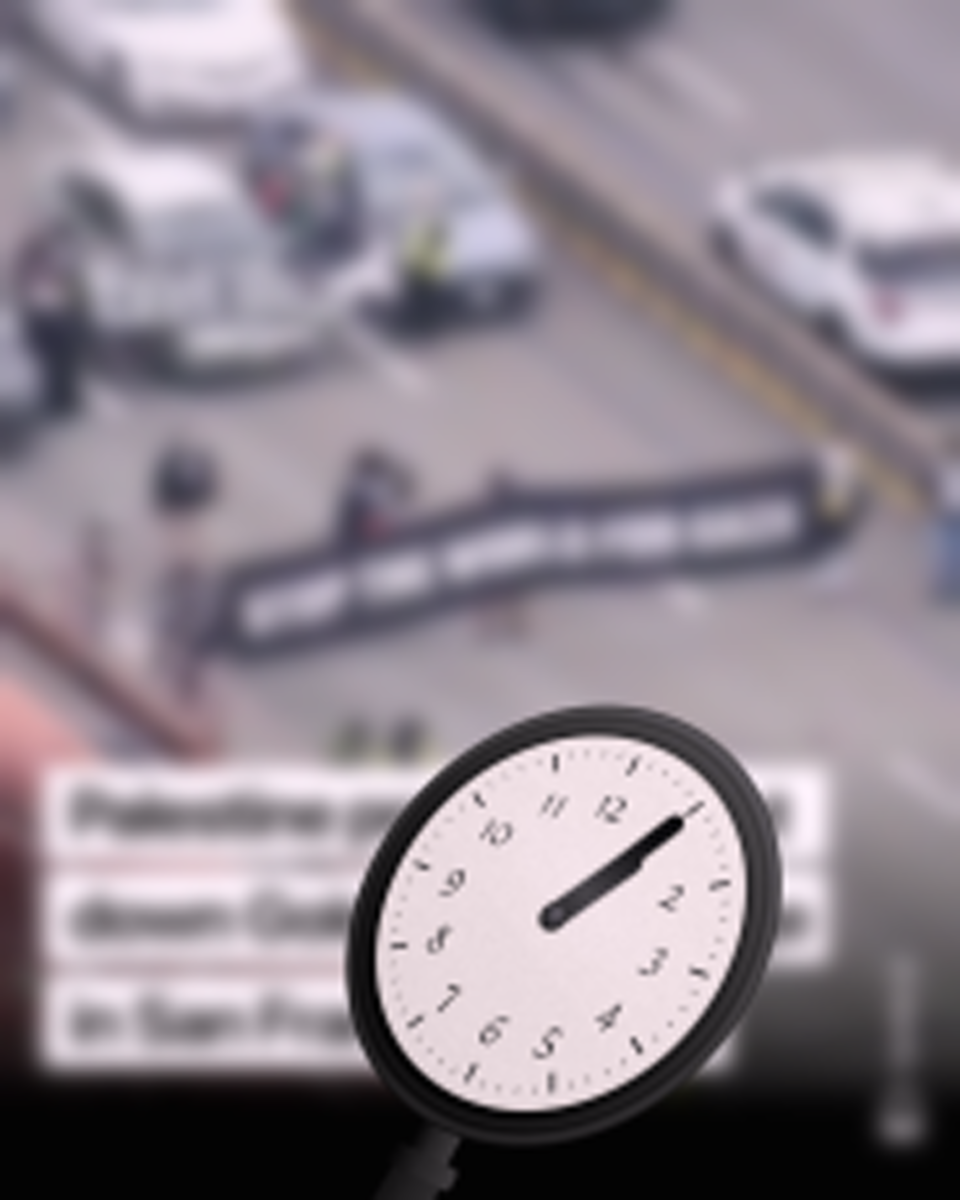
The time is **1:05**
